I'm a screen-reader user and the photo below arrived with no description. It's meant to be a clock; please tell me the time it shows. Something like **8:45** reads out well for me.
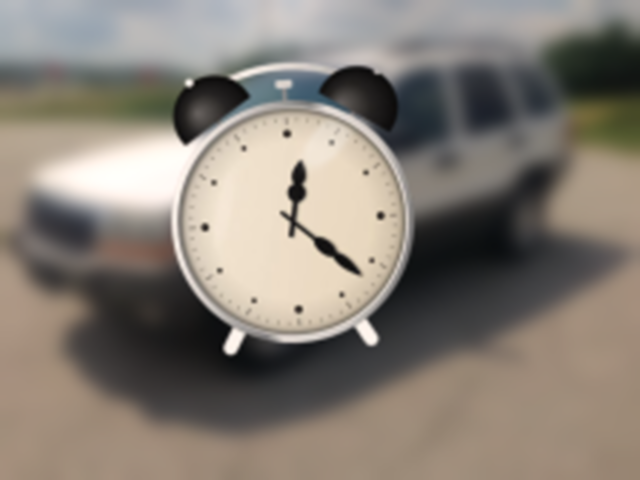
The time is **12:22**
